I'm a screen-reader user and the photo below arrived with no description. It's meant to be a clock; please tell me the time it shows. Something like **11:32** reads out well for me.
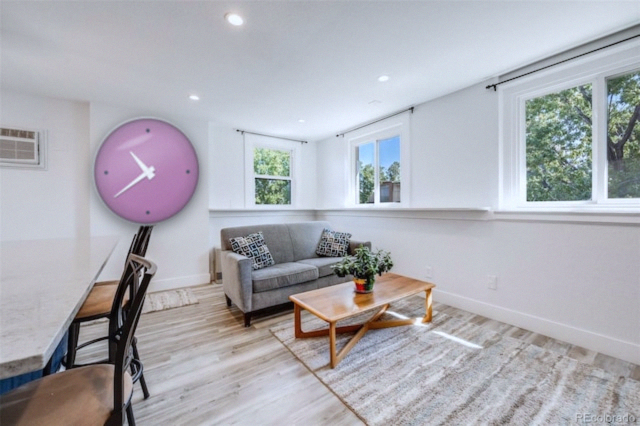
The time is **10:39**
